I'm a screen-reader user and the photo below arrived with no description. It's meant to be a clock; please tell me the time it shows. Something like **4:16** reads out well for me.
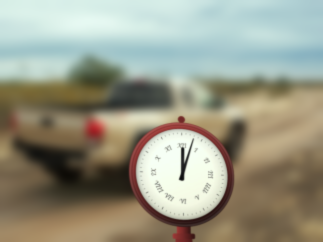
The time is **12:03**
